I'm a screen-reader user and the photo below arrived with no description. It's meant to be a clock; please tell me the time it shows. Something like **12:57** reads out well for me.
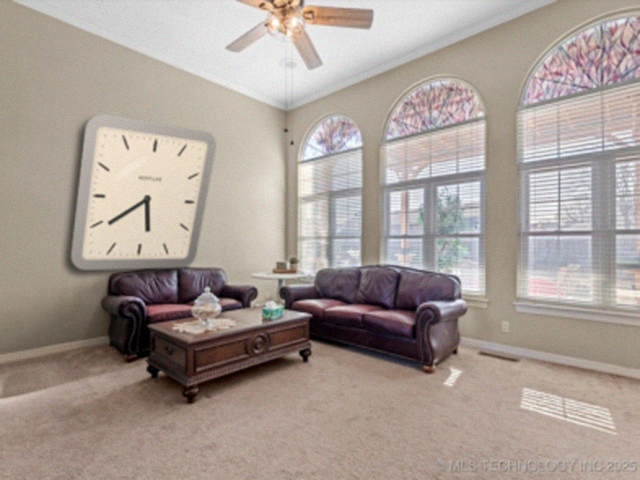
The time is **5:39**
